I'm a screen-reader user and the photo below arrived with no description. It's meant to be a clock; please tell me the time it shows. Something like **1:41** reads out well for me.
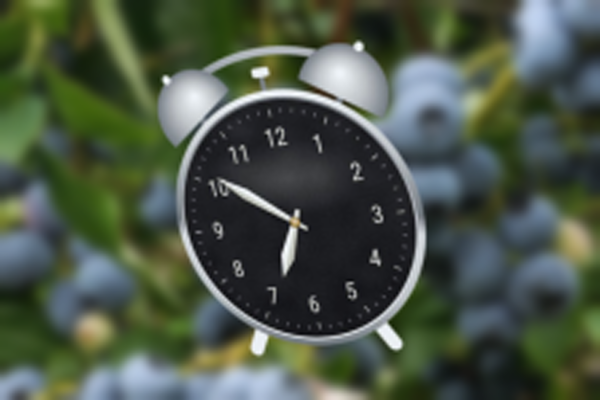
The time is **6:51**
